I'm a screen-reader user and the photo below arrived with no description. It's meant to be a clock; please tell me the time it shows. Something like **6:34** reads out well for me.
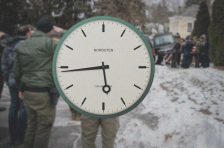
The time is **5:44**
